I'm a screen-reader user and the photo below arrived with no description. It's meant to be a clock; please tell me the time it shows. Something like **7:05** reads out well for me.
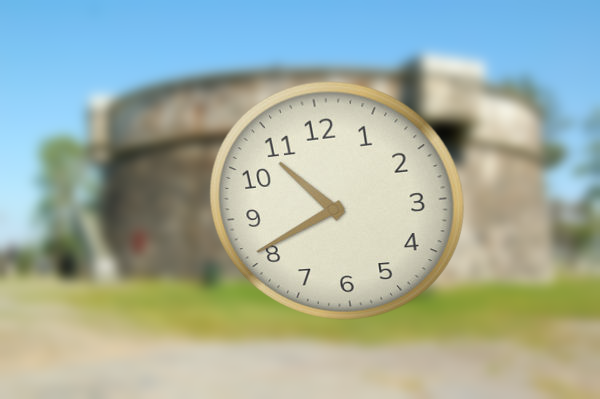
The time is **10:41**
